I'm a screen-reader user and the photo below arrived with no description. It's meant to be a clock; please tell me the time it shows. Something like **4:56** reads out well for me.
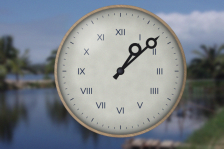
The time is **1:08**
